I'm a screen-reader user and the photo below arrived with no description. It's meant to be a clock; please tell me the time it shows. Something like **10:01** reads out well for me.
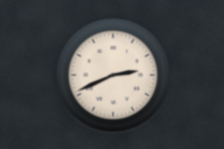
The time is **2:41**
